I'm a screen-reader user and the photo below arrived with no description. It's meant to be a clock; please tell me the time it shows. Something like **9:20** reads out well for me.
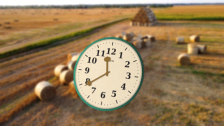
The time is **11:39**
